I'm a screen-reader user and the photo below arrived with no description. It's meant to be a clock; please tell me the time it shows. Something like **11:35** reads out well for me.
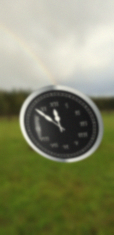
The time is **11:53**
